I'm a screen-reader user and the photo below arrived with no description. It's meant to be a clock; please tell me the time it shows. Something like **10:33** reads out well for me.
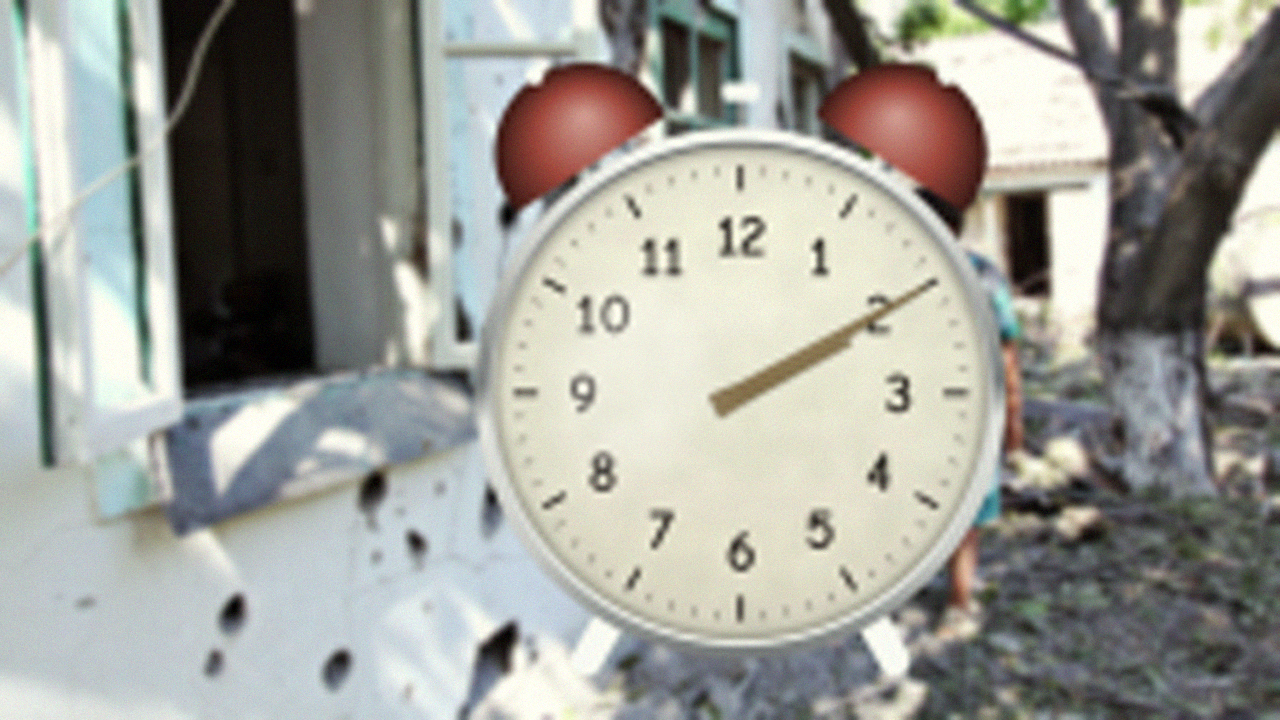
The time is **2:10**
